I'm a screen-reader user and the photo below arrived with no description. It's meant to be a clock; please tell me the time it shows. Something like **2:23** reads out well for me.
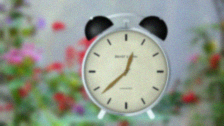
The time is **12:38**
